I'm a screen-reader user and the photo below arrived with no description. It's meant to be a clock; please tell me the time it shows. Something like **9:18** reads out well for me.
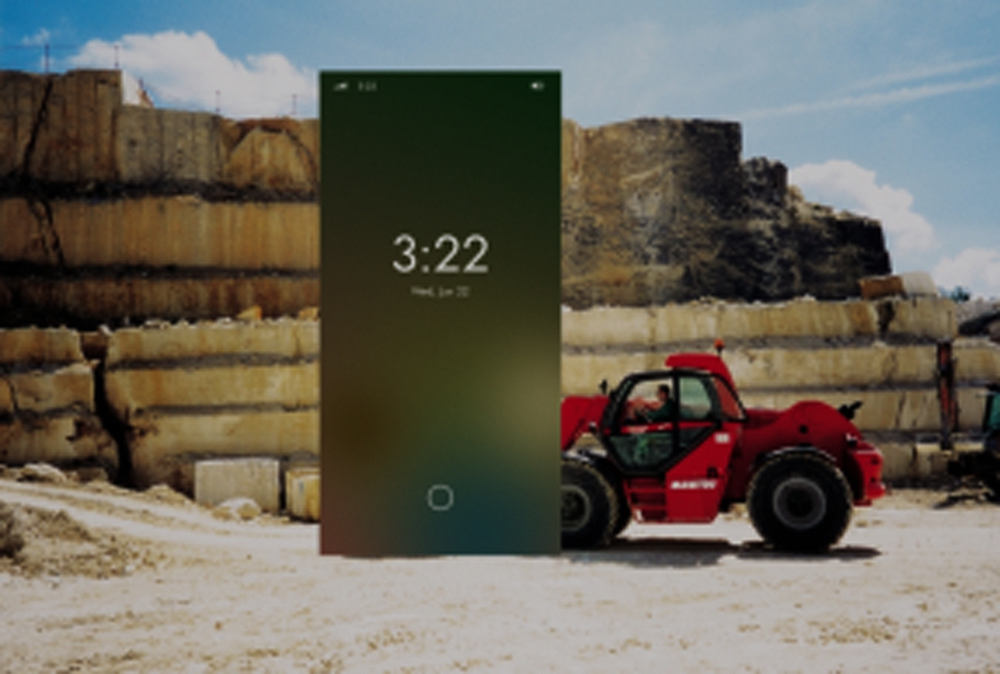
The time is **3:22**
